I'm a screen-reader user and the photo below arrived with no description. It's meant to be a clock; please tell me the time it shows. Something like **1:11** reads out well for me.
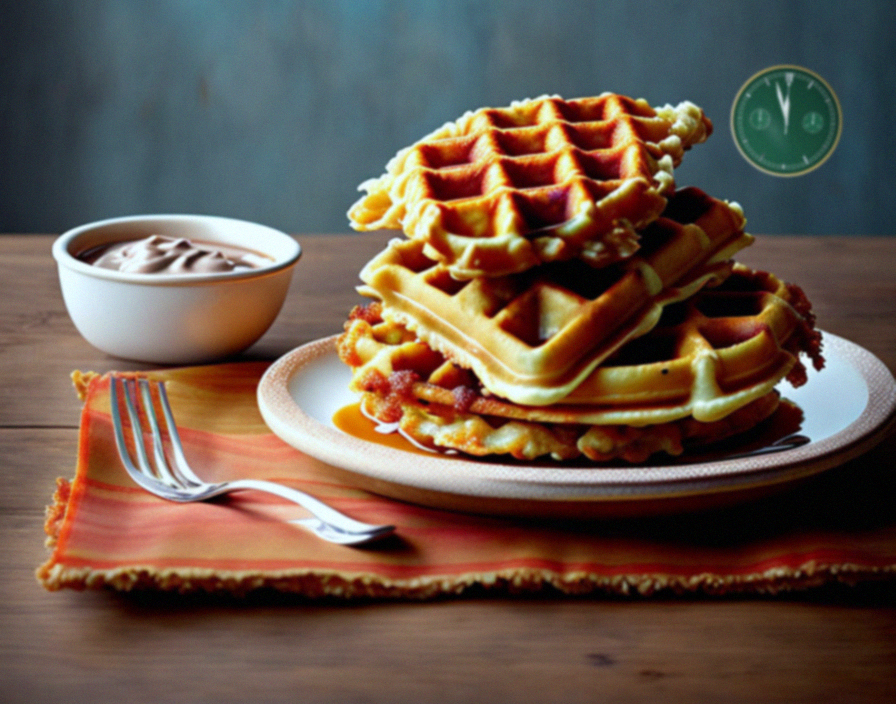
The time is **11:57**
